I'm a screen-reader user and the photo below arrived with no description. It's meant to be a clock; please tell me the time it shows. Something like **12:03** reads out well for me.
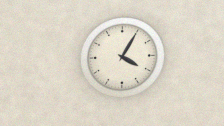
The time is **4:05**
